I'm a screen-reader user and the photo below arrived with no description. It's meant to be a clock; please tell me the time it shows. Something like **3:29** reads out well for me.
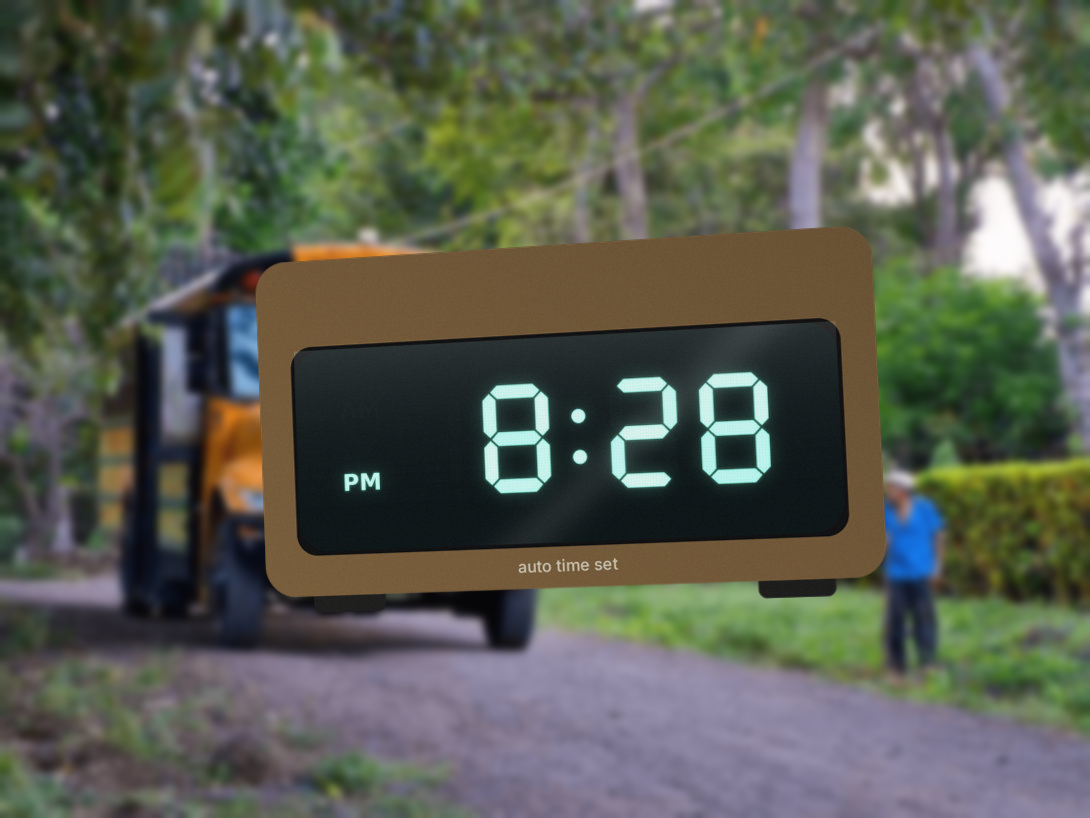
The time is **8:28**
